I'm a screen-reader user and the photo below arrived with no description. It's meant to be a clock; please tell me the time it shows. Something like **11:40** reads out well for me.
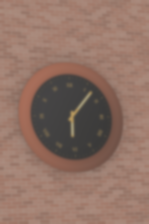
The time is **6:07**
